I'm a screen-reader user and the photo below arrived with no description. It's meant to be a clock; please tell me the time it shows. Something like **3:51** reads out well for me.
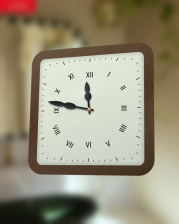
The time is **11:47**
